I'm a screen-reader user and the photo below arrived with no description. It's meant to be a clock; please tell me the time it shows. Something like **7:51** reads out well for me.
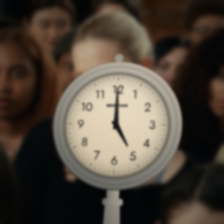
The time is **5:00**
